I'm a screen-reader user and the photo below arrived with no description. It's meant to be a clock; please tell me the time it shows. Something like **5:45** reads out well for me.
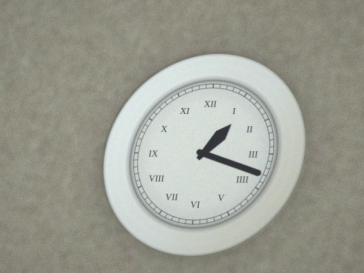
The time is **1:18**
